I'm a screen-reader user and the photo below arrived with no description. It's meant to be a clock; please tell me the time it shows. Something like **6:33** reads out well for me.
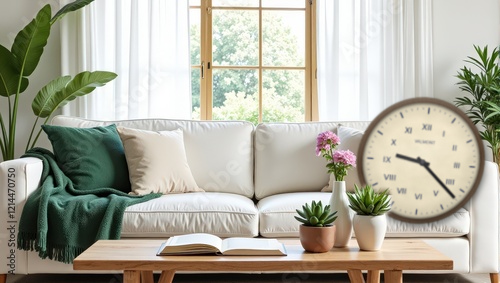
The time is **9:22**
